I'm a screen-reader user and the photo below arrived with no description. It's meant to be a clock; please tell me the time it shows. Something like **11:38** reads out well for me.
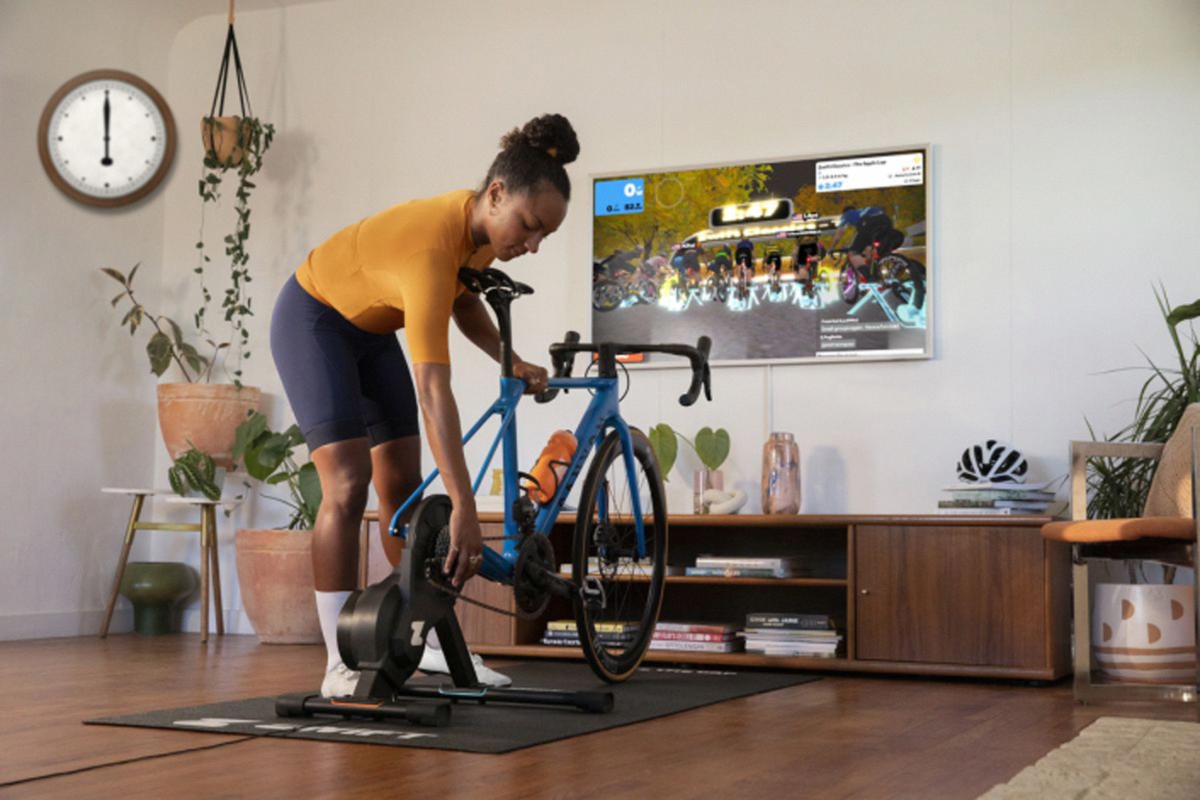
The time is **6:00**
